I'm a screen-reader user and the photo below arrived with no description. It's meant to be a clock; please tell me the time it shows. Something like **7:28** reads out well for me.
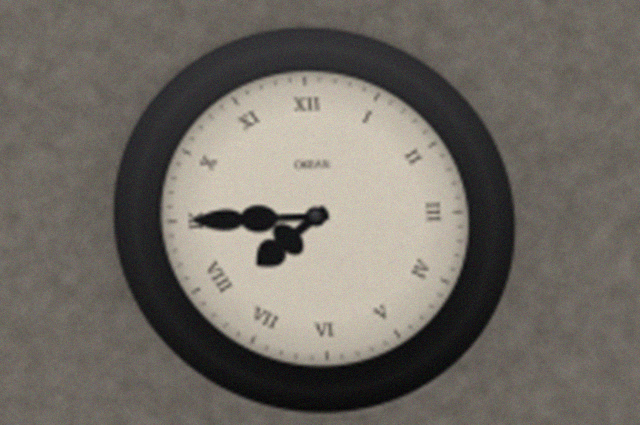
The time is **7:45**
